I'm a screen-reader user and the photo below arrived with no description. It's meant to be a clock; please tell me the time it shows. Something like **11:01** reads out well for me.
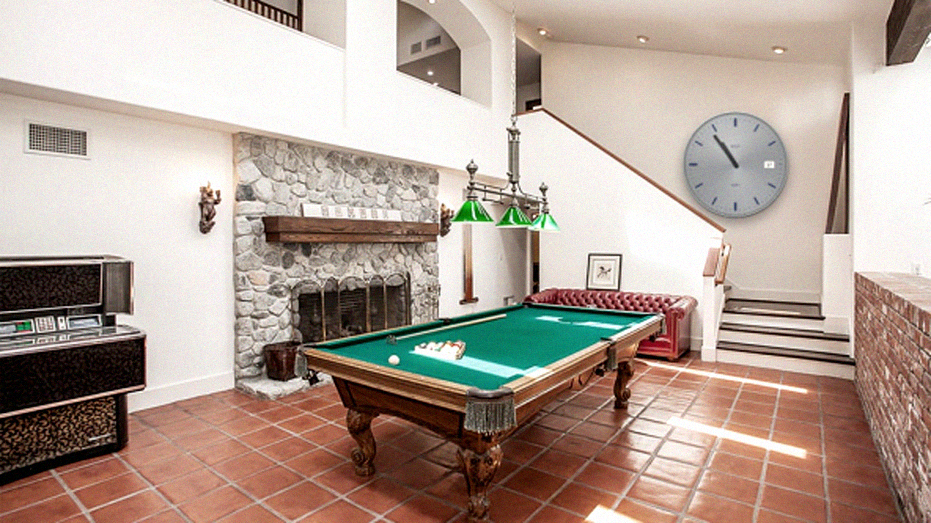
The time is **10:54**
